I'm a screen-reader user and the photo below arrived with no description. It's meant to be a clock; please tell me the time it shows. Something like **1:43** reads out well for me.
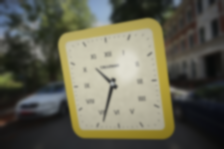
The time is **10:34**
